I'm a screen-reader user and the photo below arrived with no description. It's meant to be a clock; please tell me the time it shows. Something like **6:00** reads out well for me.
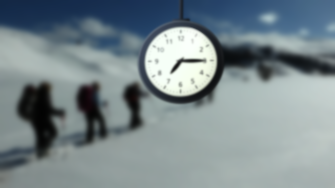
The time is **7:15**
